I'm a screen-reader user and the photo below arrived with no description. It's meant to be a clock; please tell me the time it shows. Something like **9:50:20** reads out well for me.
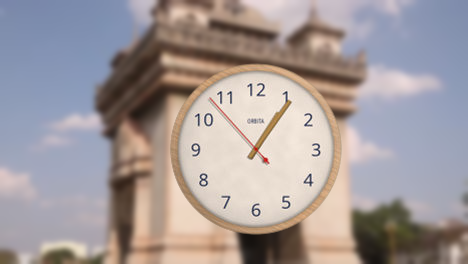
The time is **1:05:53**
